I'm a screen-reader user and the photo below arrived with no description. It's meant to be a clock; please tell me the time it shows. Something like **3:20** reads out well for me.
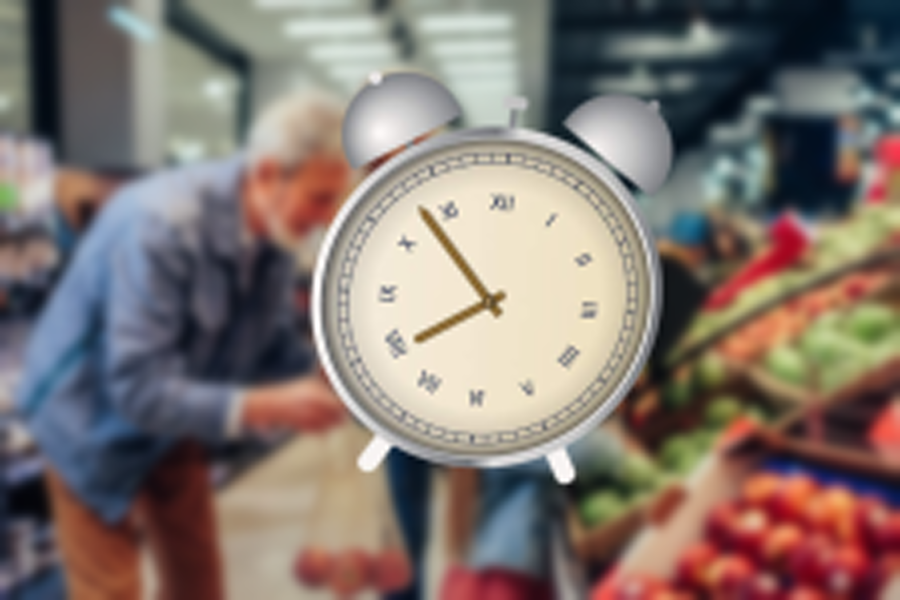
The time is **7:53**
